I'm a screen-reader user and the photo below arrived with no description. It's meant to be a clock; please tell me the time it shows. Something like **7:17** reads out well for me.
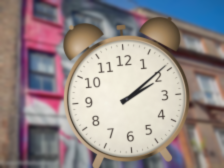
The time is **2:09**
